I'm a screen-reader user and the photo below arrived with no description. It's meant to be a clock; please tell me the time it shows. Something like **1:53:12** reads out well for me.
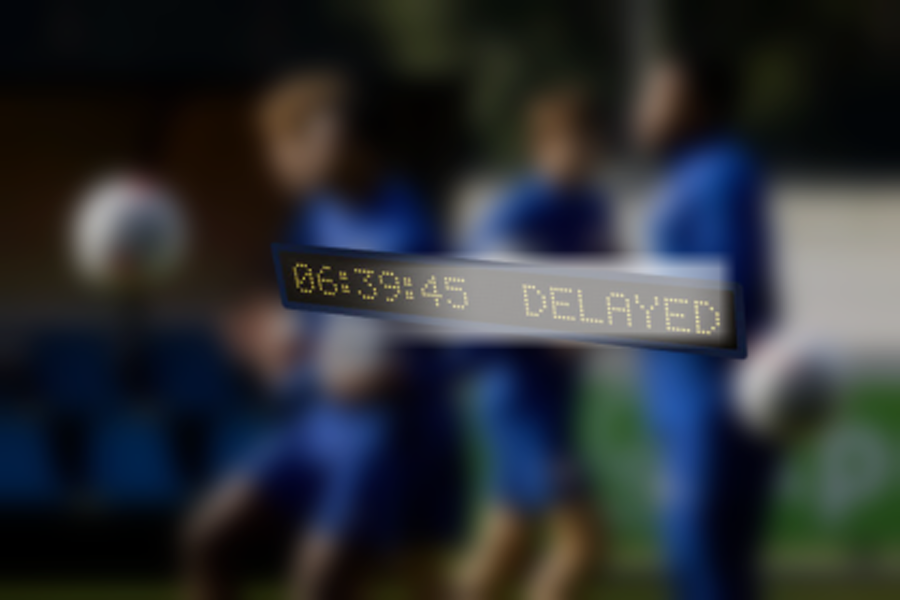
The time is **6:39:45**
